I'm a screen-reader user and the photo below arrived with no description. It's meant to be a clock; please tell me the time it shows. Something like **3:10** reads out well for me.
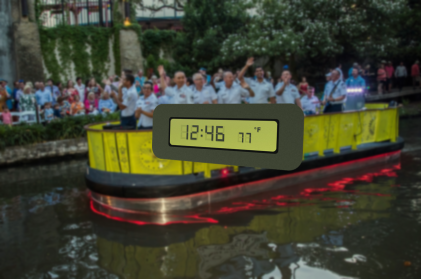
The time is **12:46**
